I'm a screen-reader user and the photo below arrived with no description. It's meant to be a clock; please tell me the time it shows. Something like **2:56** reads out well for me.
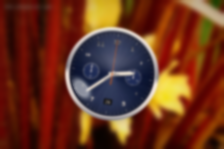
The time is **2:38**
